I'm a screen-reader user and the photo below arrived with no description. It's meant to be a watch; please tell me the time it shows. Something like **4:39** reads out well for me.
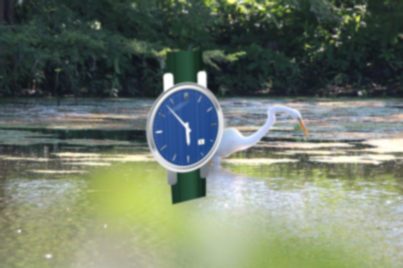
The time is **5:53**
